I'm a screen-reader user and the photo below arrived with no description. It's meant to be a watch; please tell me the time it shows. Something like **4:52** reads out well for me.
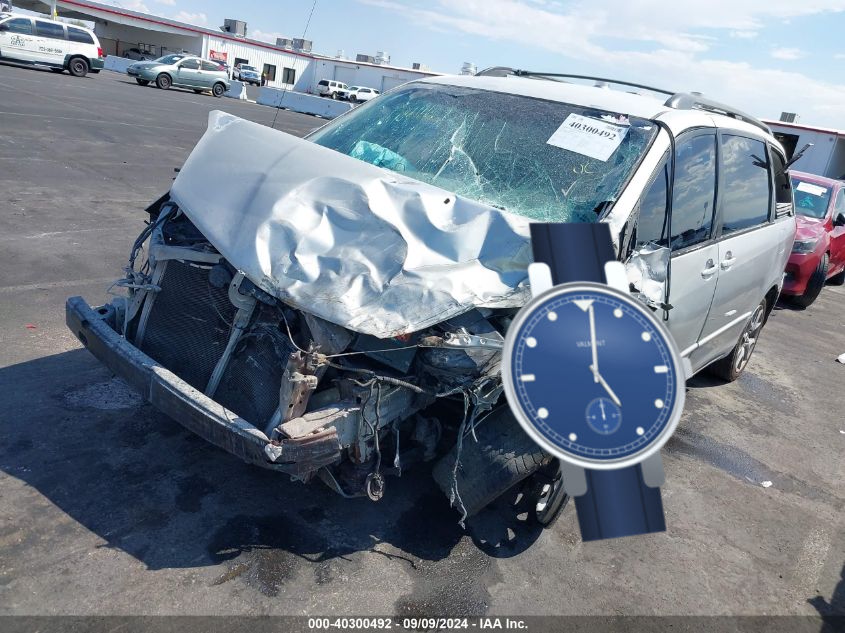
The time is **5:01**
